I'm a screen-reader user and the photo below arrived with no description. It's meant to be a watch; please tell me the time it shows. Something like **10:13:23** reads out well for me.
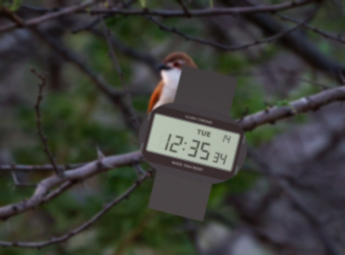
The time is **12:35:34**
